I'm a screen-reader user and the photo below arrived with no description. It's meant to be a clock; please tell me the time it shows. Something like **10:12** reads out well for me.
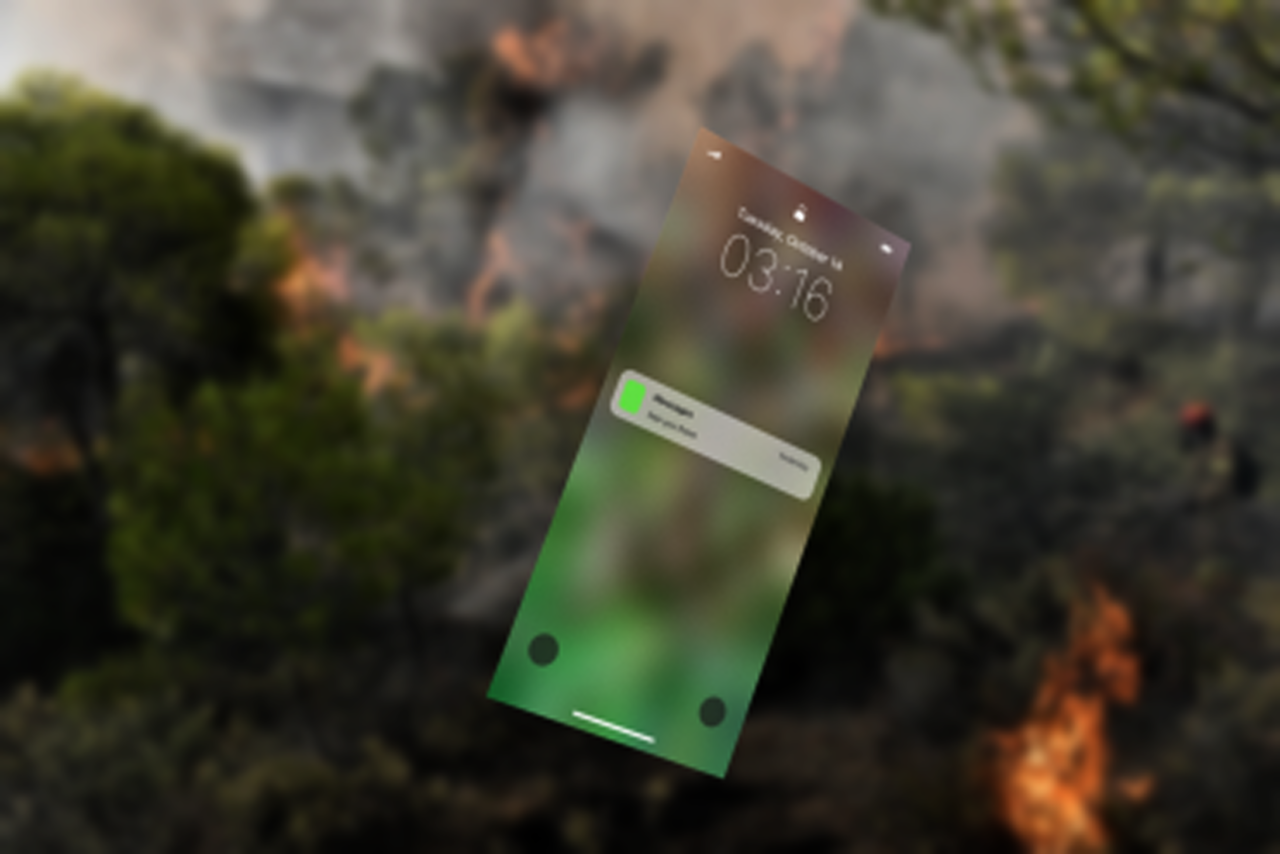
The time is **3:16**
